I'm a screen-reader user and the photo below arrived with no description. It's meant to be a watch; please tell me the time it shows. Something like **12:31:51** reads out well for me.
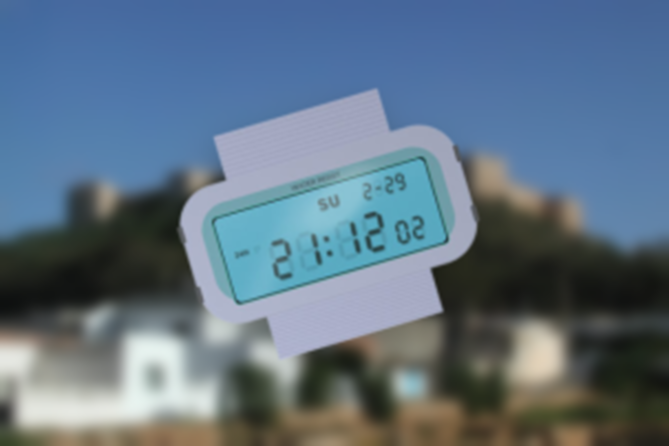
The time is **21:12:02**
